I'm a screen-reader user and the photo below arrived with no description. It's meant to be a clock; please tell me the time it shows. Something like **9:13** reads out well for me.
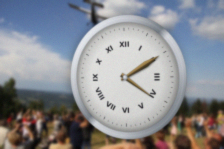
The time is **4:10**
